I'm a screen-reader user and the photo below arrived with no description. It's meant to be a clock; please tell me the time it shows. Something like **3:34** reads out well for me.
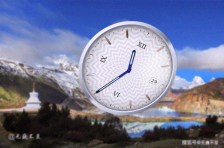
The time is **11:35**
